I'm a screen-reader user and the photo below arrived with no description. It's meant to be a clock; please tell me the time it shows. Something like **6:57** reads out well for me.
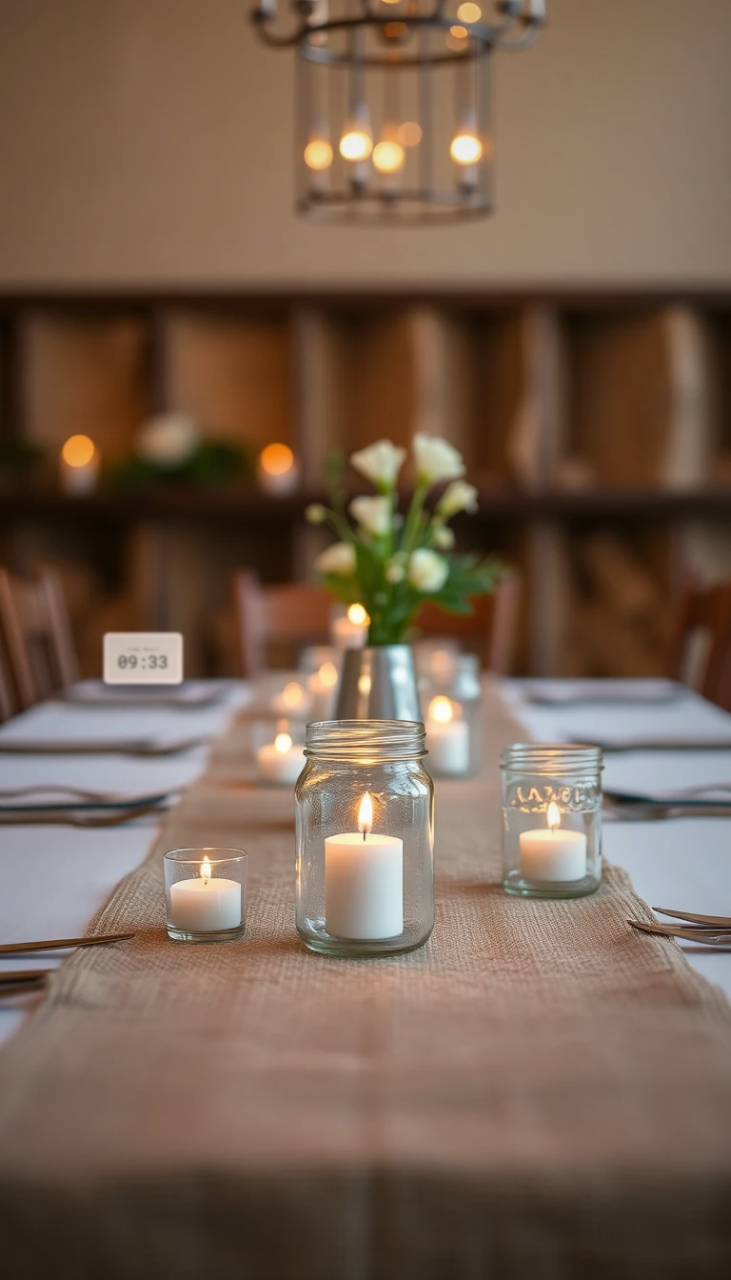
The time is **9:33**
